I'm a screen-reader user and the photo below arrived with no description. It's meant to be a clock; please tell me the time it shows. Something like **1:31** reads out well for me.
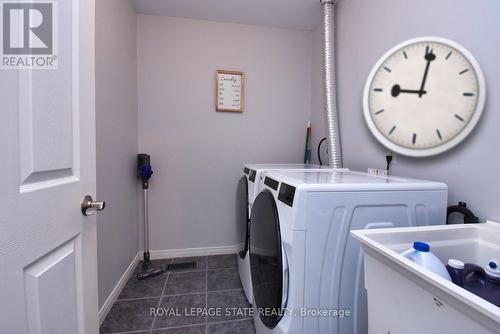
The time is **9:01**
